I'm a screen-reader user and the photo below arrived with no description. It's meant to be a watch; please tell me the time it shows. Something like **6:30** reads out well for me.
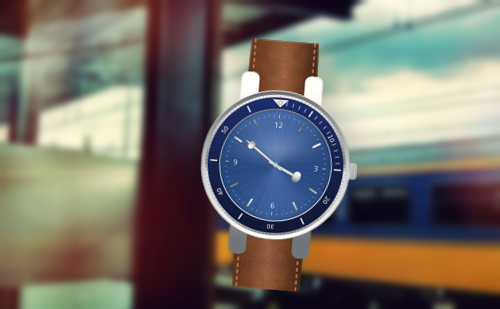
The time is **3:51**
